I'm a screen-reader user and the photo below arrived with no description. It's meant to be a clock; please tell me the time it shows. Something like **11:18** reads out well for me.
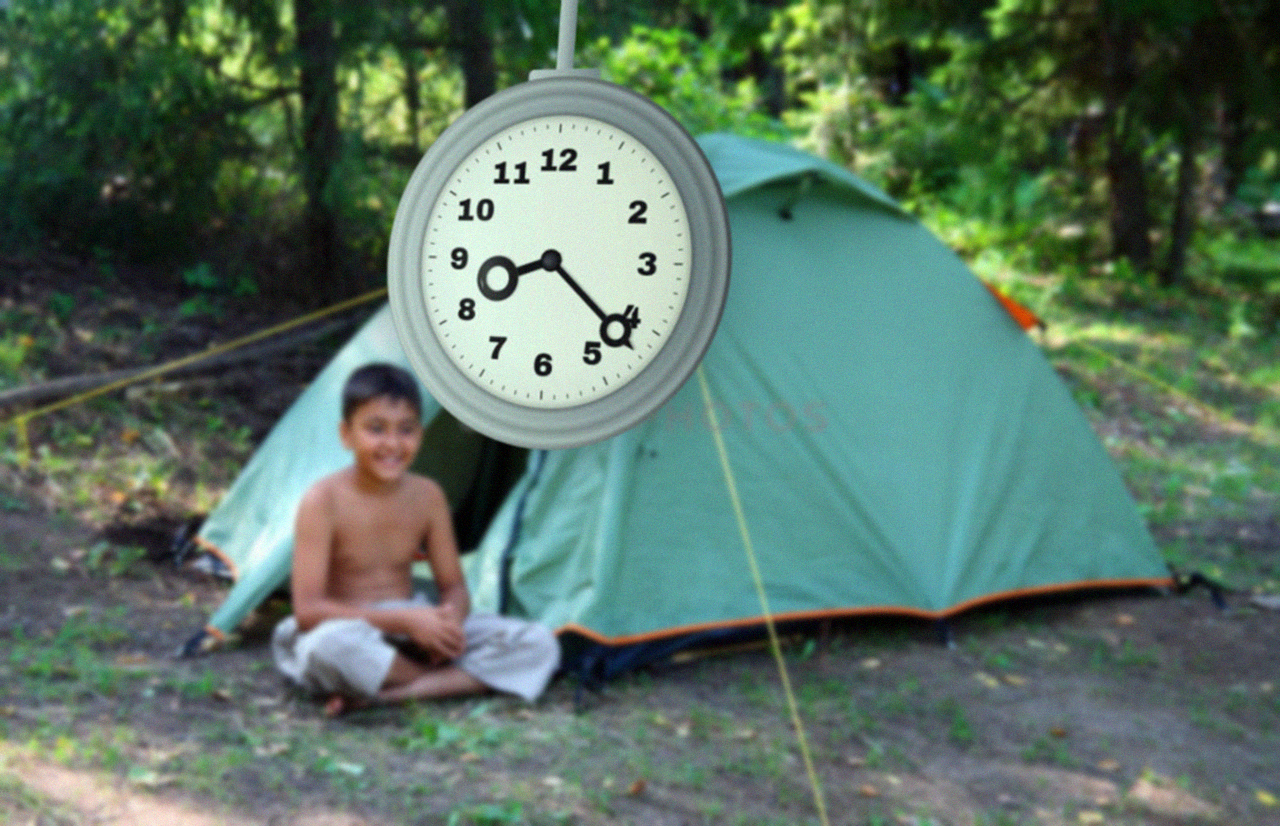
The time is **8:22**
